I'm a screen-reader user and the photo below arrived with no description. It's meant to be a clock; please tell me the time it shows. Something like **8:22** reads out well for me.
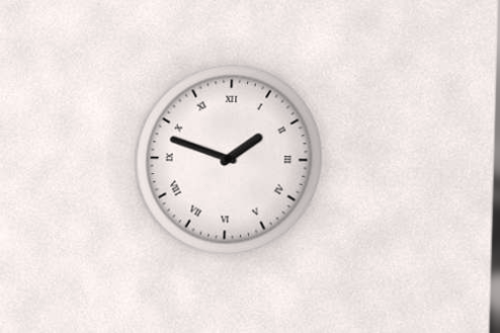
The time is **1:48**
